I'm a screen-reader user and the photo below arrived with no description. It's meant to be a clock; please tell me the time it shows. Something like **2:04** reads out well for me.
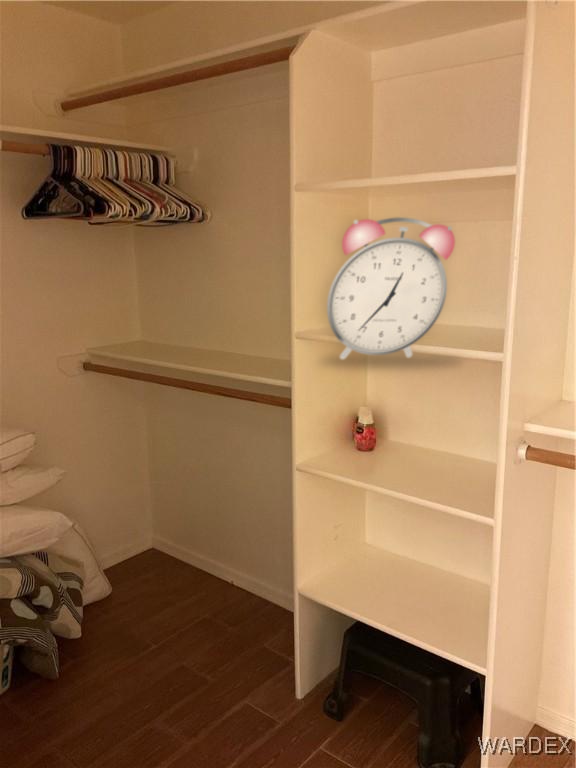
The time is **12:36**
